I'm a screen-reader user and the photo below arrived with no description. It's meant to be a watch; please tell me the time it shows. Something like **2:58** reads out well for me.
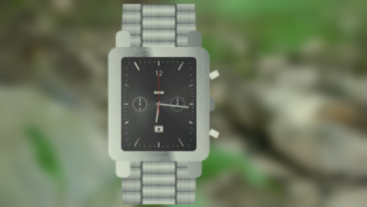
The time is **6:16**
